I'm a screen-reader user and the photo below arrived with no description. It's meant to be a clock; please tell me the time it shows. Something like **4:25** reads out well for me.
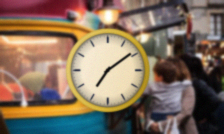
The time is **7:09**
